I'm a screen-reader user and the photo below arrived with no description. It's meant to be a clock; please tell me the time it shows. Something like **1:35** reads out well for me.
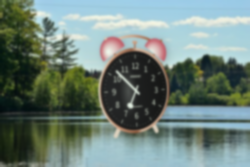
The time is **6:52**
